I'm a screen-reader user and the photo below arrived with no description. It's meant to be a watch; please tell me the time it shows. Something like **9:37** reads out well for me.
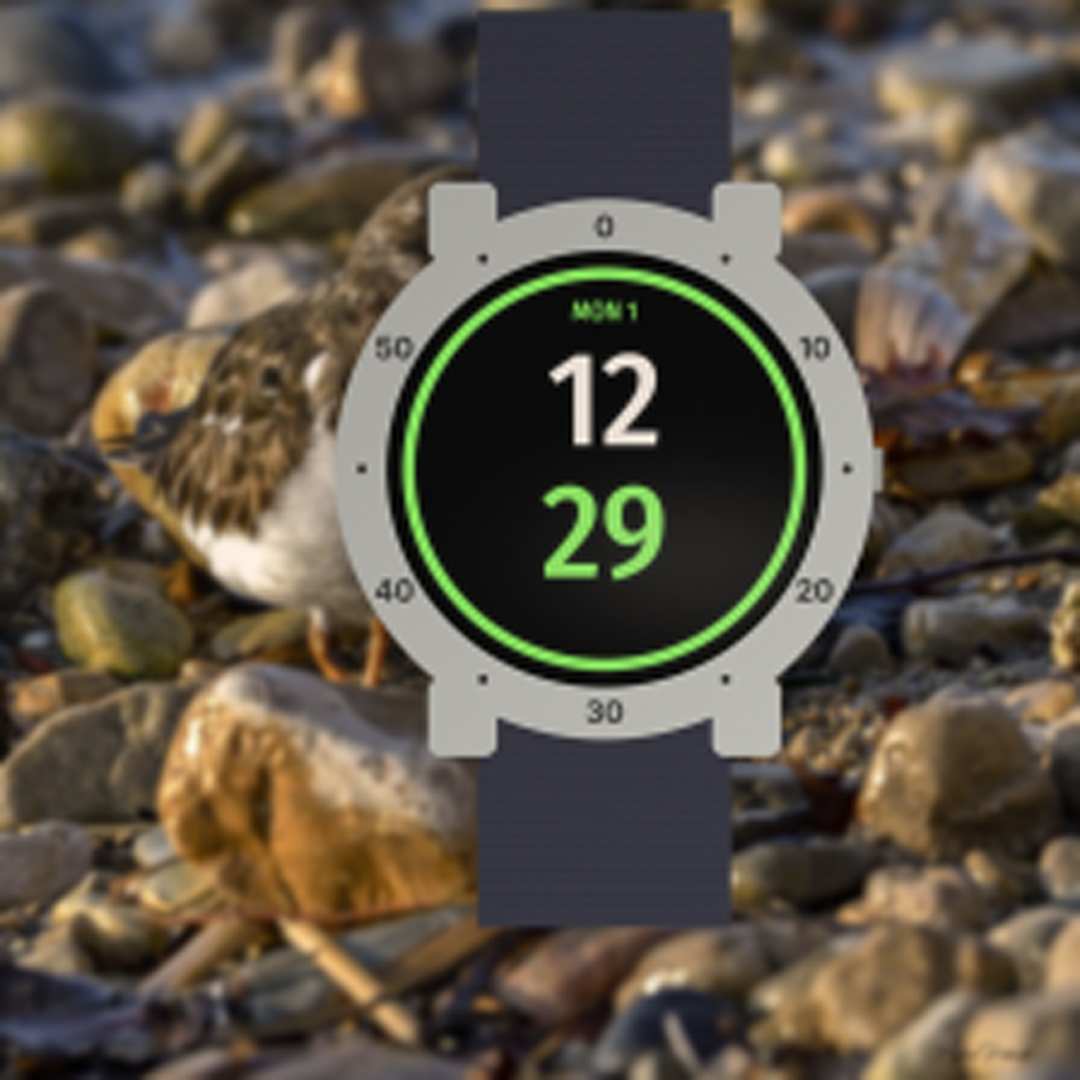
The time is **12:29**
